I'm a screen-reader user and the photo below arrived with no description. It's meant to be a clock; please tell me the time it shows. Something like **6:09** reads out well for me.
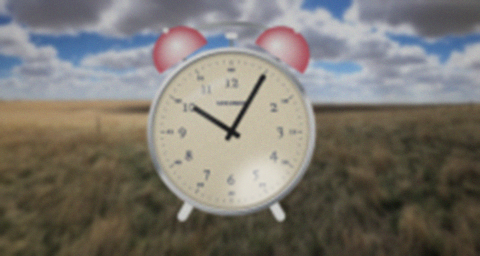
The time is **10:05**
